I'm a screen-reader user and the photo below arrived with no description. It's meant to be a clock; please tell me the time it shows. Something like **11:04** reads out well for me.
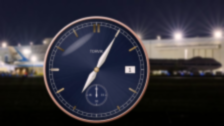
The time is **7:05**
